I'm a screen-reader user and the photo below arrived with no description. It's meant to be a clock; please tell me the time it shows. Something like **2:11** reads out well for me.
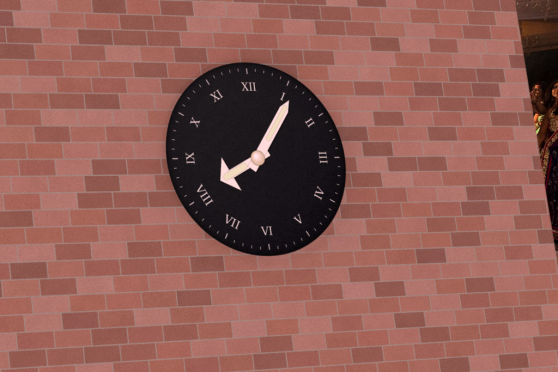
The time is **8:06**
